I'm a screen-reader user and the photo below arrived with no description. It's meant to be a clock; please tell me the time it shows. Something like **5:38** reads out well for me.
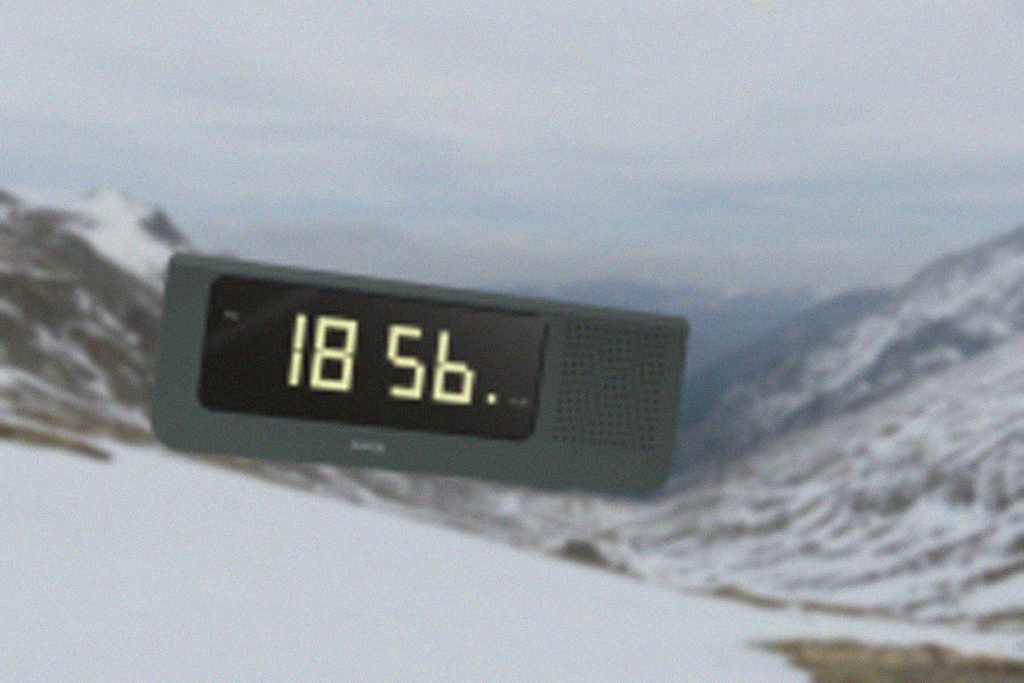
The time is **18:56**
